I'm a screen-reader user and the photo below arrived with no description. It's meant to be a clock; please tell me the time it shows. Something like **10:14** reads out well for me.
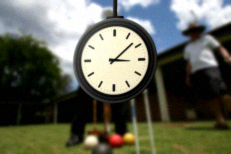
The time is **3:08**
